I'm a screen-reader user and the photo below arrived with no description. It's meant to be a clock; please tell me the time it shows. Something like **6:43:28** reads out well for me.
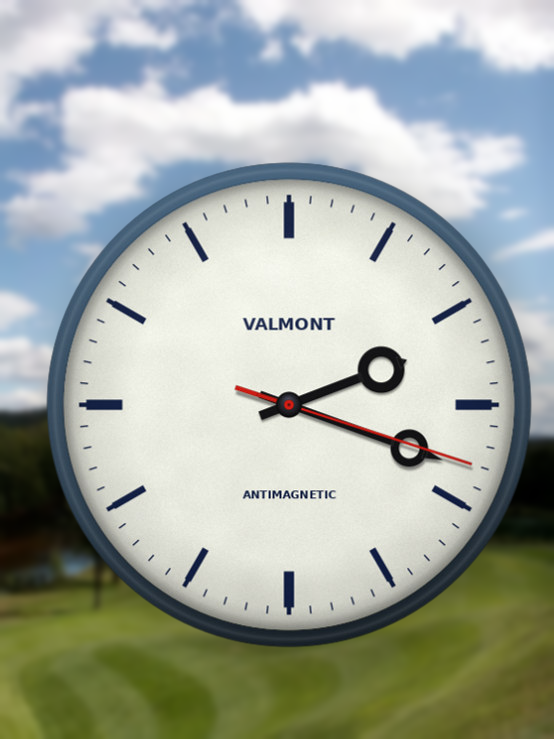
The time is **2:18:18**
